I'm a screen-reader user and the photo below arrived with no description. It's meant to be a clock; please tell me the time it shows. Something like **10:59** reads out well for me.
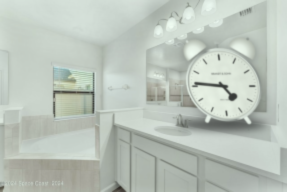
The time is **4:46**
